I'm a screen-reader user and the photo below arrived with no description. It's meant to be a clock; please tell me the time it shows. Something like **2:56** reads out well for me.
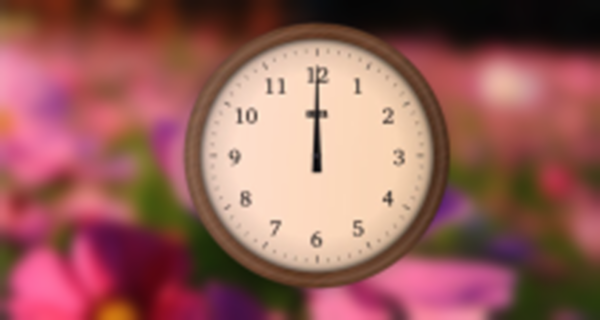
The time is **12:00**
